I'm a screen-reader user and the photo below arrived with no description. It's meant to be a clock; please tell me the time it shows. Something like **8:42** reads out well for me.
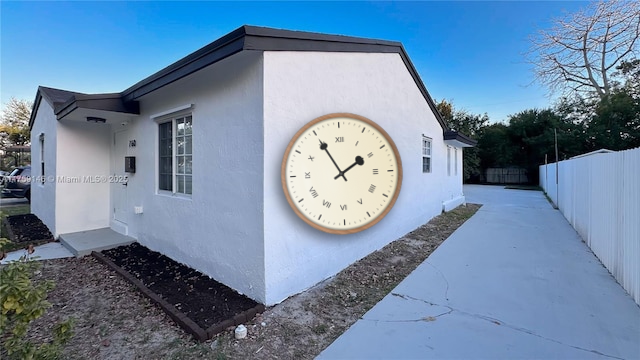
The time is **1:55**
